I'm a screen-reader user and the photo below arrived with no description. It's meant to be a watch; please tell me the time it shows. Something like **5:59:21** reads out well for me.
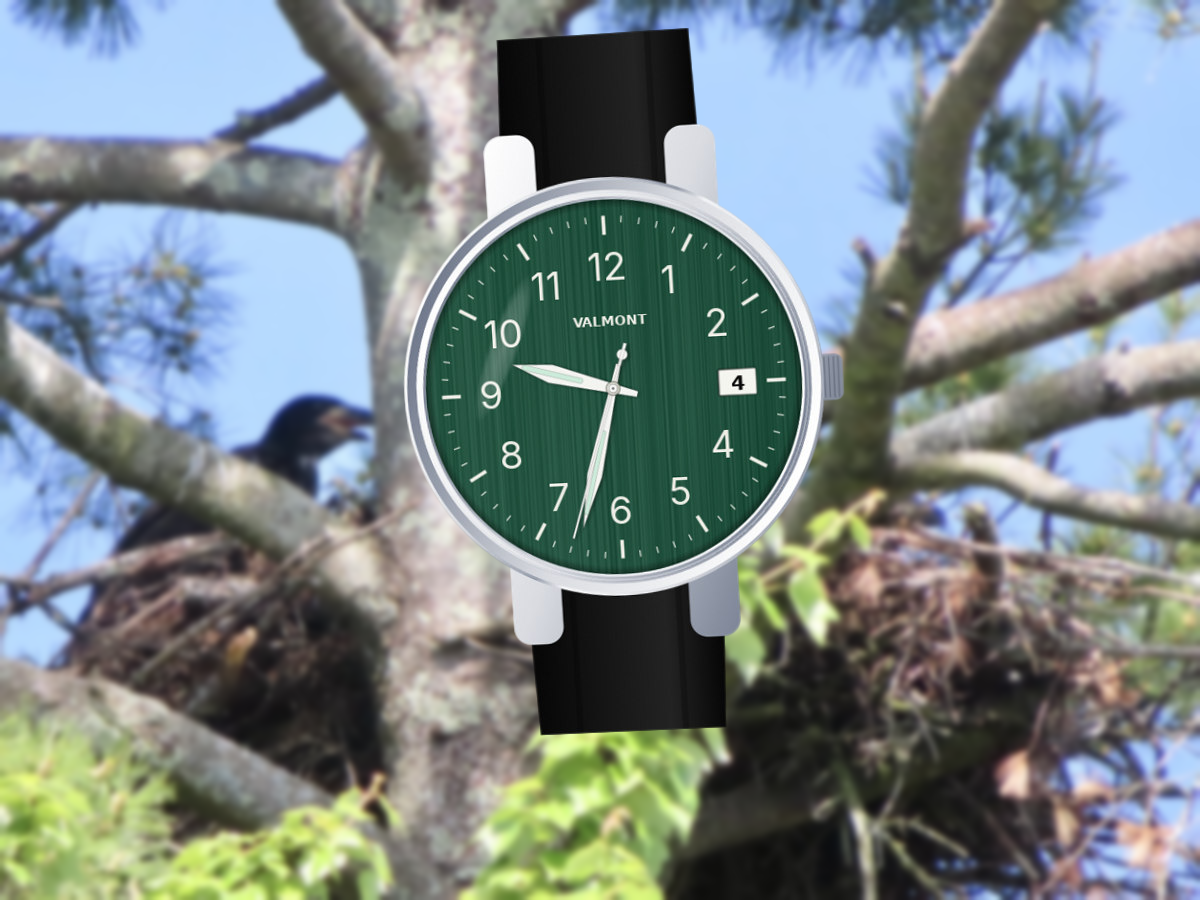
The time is **9:32:33**
